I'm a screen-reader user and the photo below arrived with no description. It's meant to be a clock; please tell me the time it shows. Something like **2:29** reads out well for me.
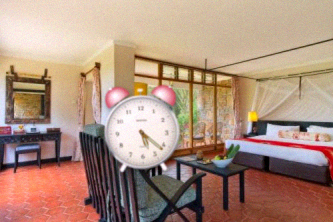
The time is **5:22**
